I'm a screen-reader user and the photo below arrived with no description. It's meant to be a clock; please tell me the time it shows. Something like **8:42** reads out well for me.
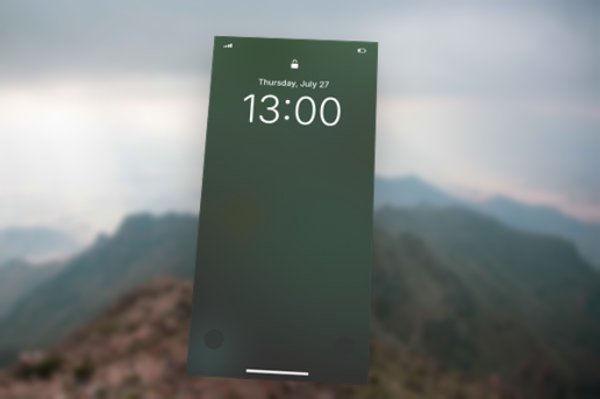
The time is **13:00**
